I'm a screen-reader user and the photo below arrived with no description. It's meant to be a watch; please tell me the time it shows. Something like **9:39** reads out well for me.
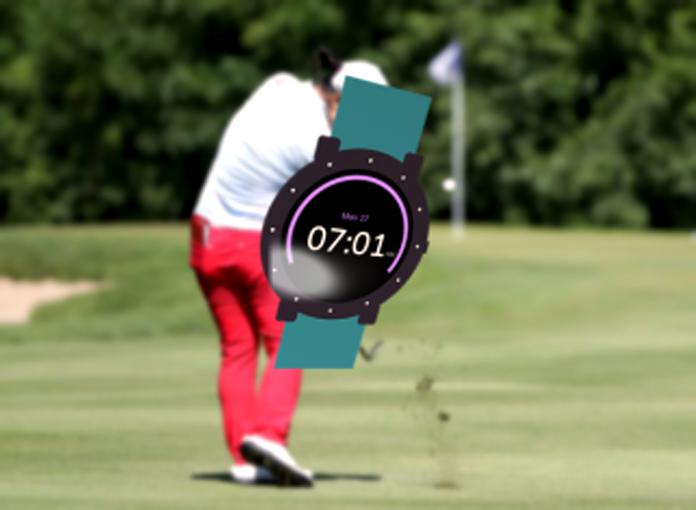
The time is **7:01**
